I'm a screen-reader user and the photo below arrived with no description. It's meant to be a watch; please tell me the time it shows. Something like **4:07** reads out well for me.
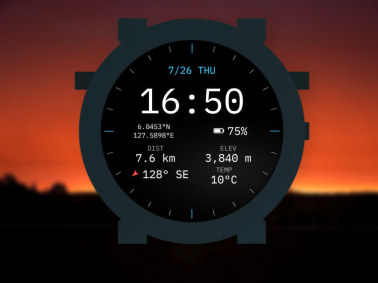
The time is **16:50**
